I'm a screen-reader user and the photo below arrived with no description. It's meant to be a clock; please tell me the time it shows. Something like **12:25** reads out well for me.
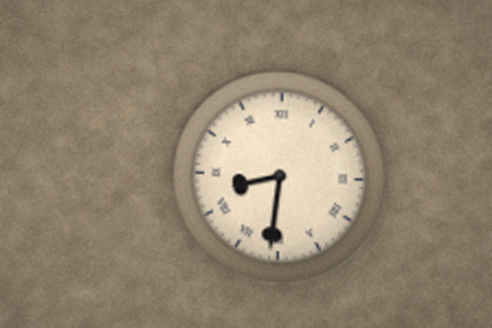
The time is **8:31**
